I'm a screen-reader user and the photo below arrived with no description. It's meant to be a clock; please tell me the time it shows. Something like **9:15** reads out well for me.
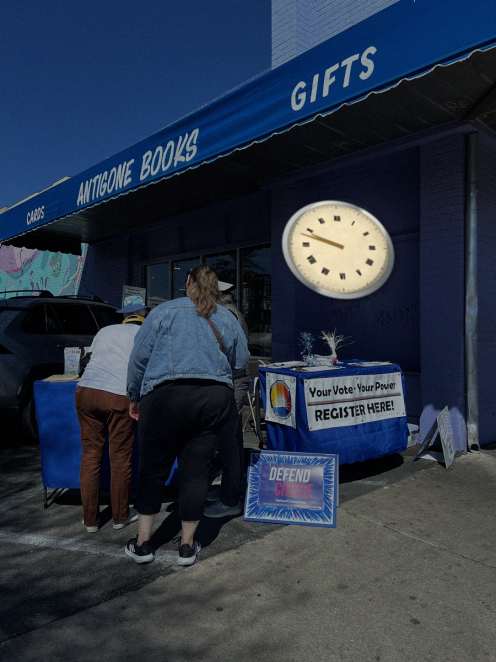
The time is **9:48**
